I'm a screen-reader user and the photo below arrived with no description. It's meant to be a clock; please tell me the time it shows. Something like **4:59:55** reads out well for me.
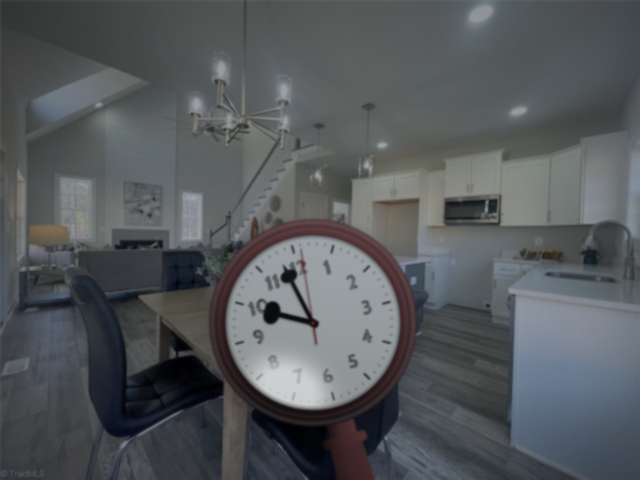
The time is **9:58:01**
